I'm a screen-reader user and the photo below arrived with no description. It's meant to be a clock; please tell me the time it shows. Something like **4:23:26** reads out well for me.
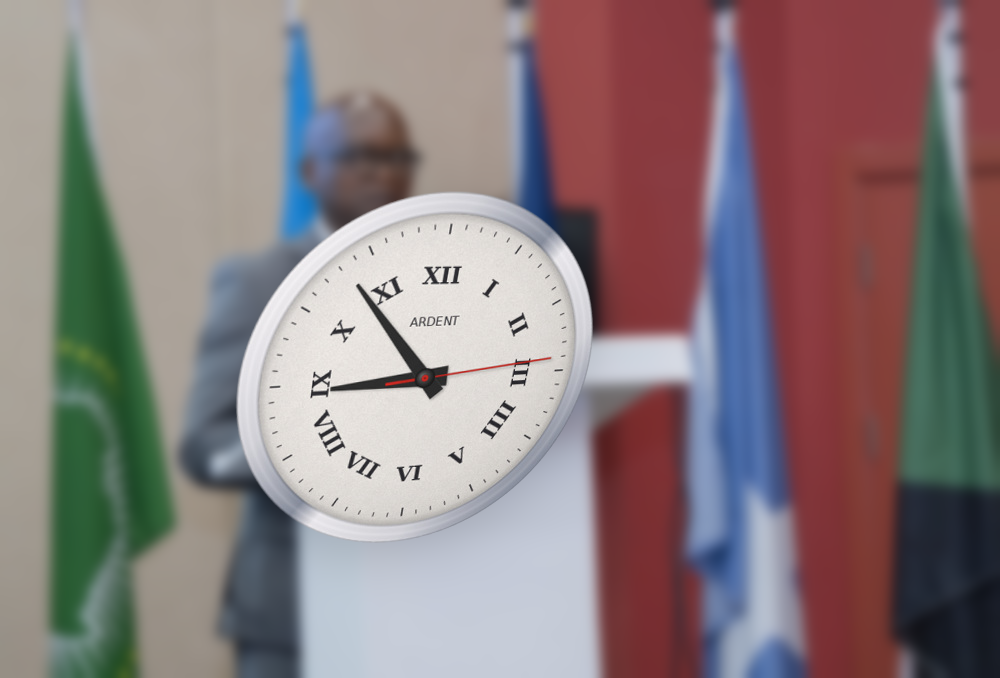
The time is **8:53:14**
